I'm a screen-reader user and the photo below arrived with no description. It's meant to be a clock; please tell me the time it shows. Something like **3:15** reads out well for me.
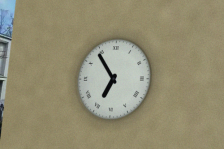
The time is **6:54**
